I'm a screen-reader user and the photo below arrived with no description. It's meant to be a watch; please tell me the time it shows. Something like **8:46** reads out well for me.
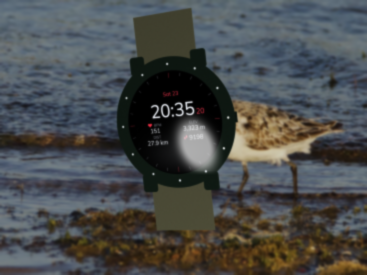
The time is **20:35**
